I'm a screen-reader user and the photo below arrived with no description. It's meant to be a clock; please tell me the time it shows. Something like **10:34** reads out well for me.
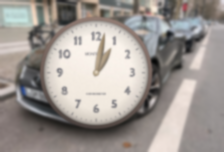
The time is **1:02**
